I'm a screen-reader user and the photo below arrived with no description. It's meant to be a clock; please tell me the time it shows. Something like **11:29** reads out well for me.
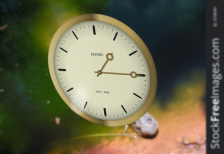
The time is **1:15**
